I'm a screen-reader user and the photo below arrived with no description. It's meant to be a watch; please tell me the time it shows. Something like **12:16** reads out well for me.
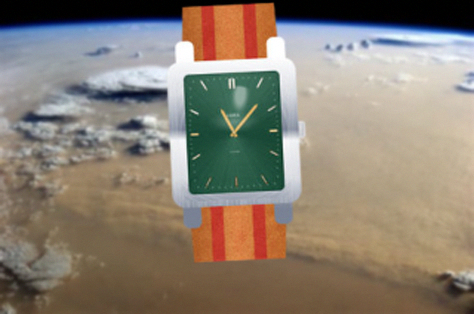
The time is **11:07**
